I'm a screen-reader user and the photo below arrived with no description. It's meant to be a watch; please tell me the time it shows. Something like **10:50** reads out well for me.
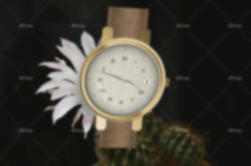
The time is **3:48**
